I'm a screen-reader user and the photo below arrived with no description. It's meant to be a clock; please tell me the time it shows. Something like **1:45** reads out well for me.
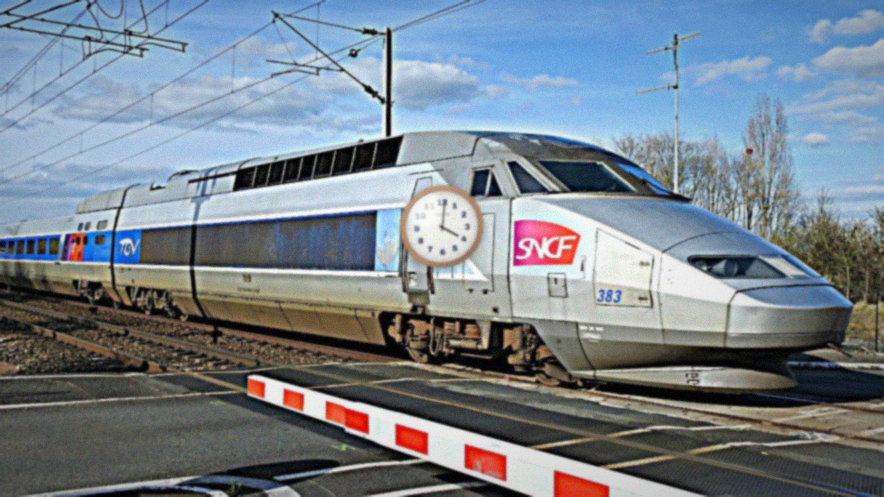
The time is **4:01**
